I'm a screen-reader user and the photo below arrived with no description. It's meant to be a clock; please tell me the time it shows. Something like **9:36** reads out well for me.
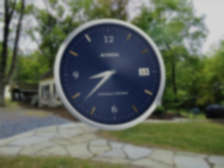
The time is **8:38**
